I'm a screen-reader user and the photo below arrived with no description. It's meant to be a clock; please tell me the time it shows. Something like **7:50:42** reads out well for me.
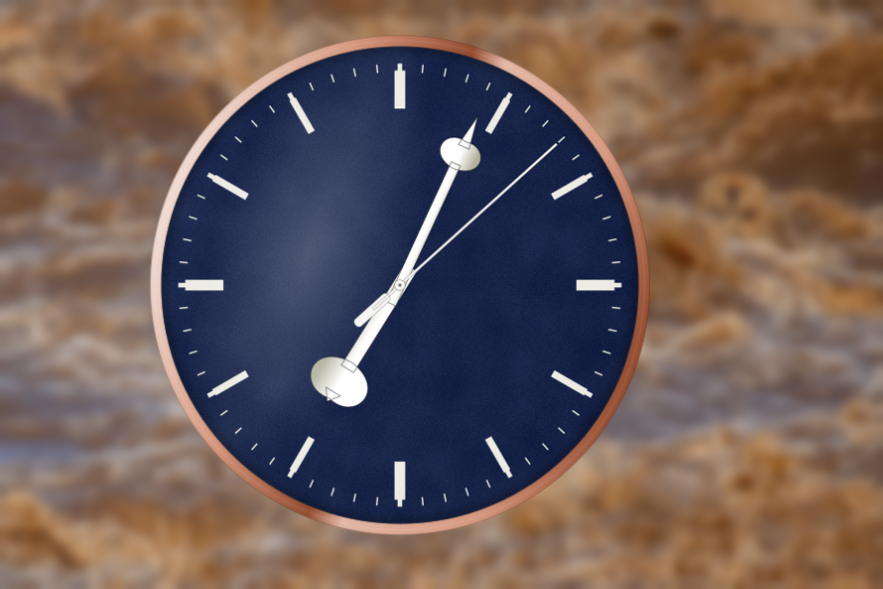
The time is **7:04:08**
